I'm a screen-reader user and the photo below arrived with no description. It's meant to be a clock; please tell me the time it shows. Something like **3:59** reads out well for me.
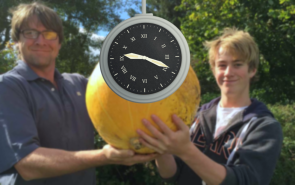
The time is **9:19**
